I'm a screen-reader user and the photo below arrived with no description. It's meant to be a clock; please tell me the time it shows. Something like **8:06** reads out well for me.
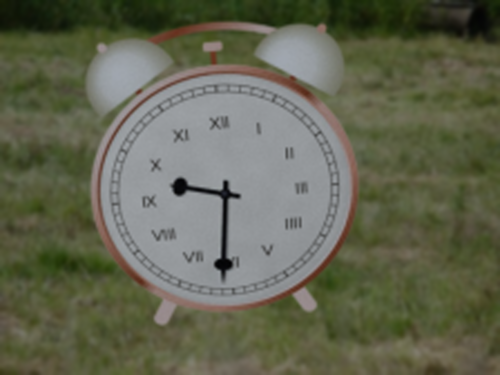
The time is **9:31**
